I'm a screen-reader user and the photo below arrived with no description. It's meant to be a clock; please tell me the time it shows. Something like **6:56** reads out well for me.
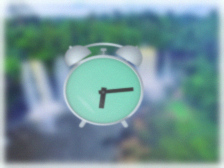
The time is **6:14**
